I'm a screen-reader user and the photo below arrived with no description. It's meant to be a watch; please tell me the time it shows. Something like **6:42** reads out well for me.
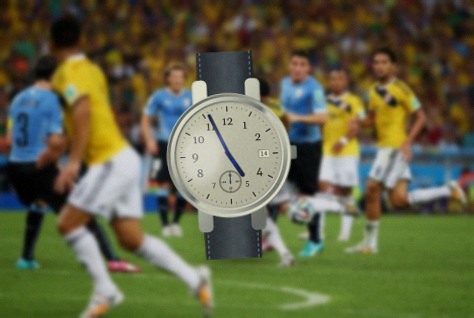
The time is **4:56**
